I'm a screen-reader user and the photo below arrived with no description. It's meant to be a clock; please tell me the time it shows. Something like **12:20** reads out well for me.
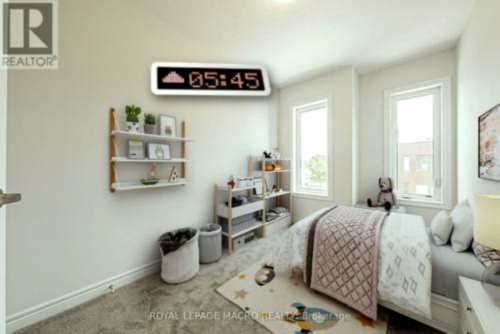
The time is **5:45**
